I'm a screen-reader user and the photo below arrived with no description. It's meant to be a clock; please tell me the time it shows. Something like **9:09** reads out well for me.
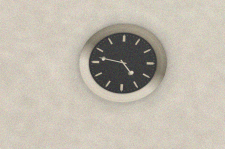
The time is **4:47**
